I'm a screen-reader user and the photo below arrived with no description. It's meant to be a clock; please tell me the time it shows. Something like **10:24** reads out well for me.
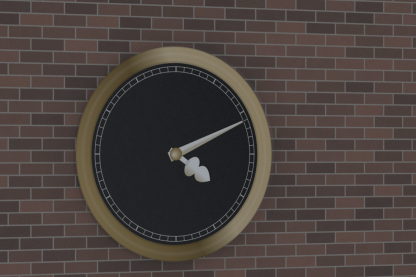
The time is **4:11**
